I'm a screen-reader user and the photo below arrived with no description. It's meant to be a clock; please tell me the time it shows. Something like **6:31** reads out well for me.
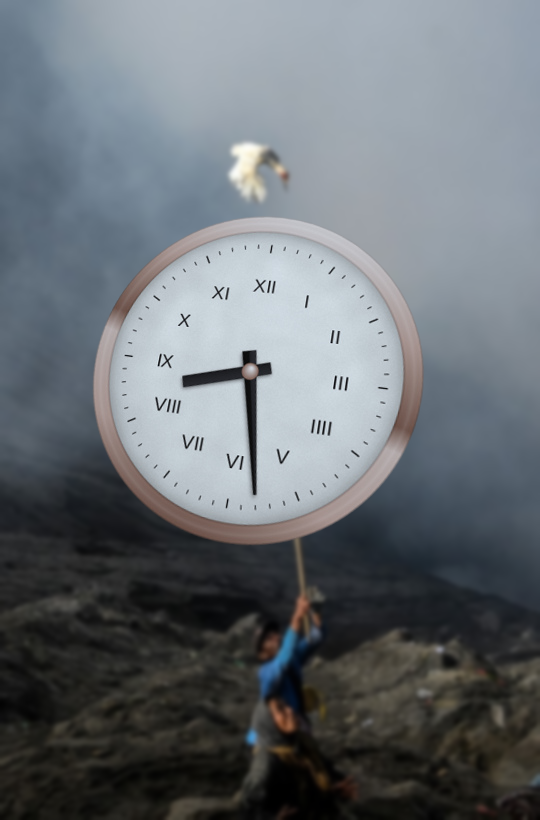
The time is **8:28**
